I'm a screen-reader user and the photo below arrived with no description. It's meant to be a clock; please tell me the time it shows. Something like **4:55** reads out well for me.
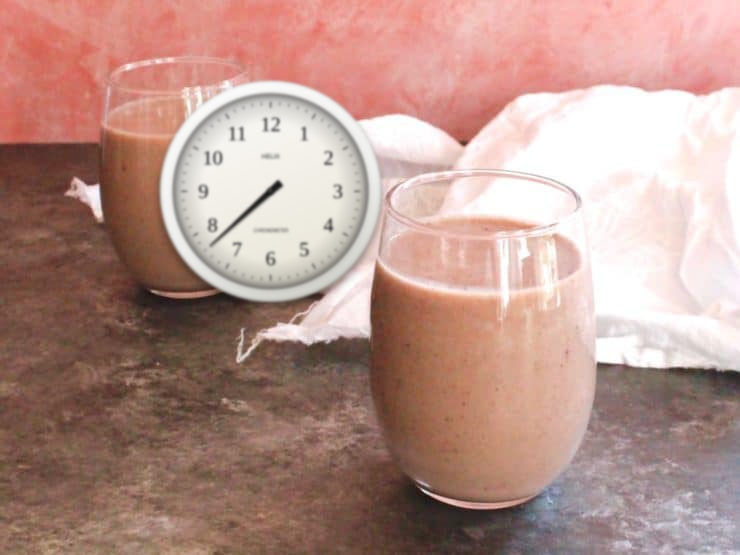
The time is **7:38**
